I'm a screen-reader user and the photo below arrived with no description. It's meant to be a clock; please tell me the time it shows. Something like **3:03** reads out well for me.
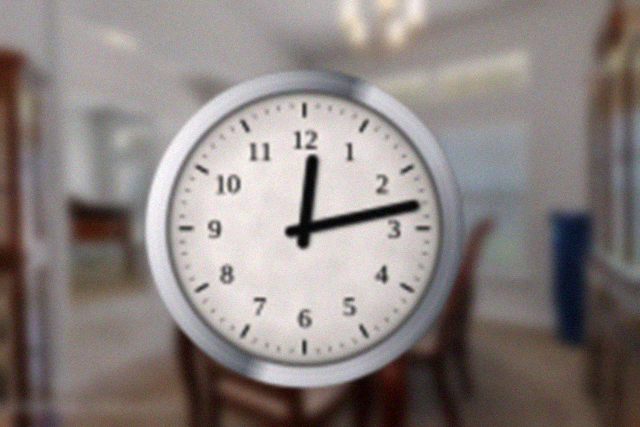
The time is **12:13**
